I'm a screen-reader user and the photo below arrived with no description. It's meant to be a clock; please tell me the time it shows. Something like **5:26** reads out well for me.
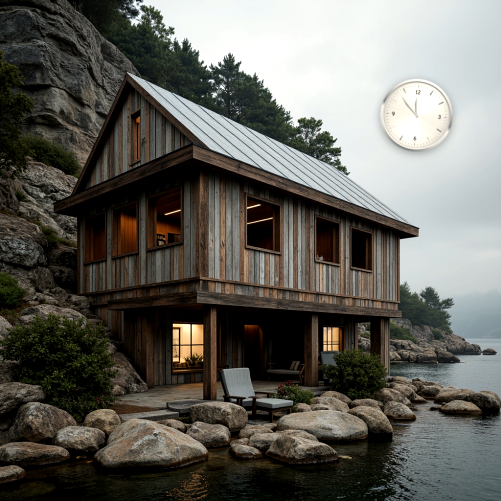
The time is **11:53**
